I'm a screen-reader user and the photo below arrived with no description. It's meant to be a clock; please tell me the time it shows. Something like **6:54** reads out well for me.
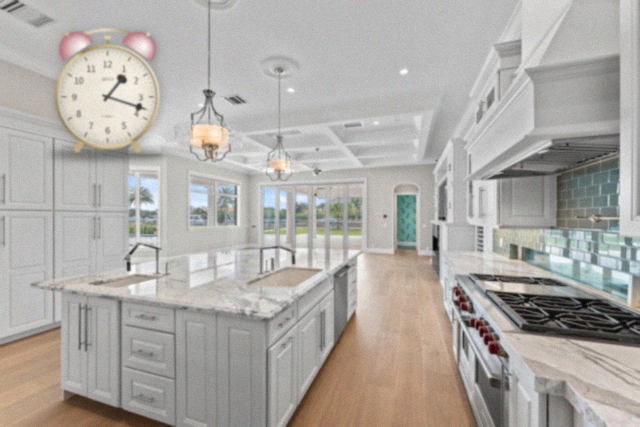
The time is **1:18**
